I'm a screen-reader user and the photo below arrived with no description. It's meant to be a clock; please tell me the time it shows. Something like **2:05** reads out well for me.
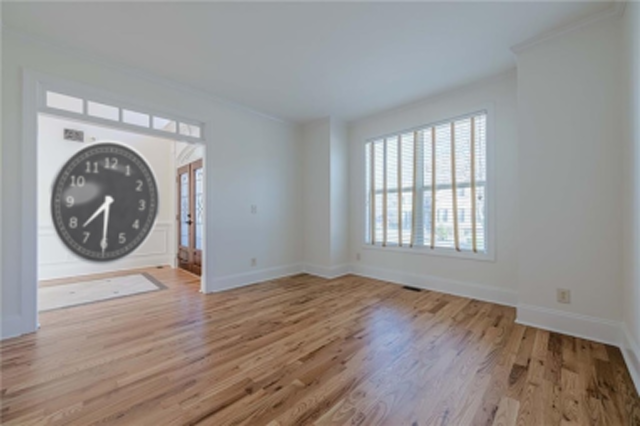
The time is **7:30**
